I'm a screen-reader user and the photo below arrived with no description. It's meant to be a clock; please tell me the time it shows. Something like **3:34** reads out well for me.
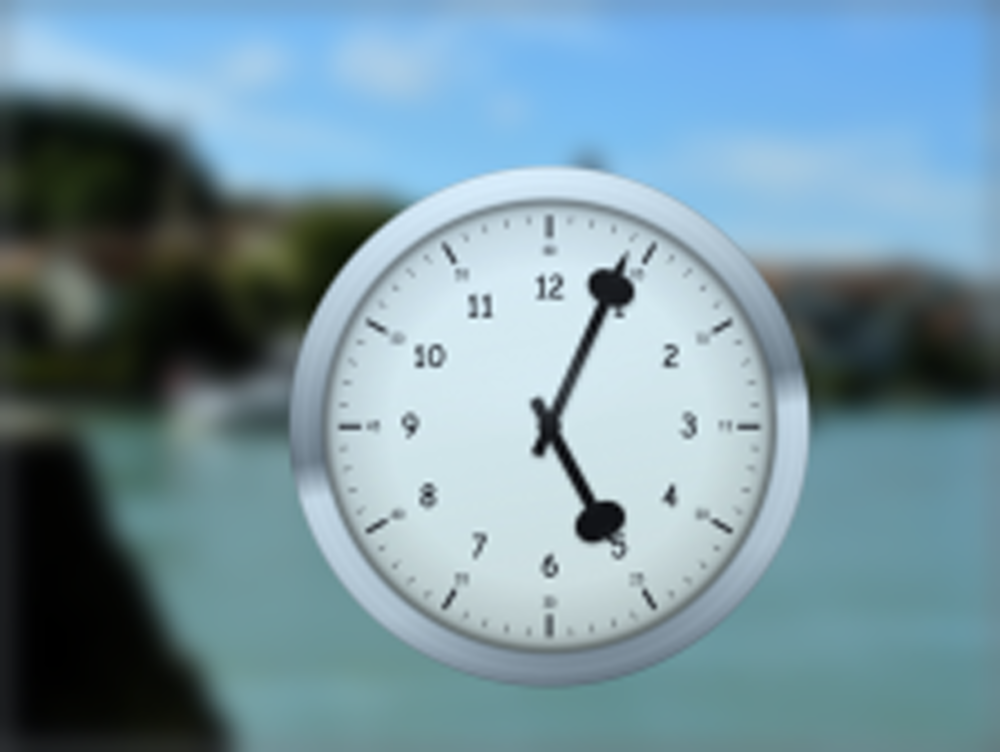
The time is **5:04**
